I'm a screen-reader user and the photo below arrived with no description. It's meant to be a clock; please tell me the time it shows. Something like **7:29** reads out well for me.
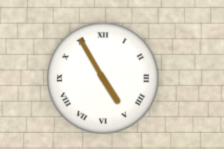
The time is **4:55**
